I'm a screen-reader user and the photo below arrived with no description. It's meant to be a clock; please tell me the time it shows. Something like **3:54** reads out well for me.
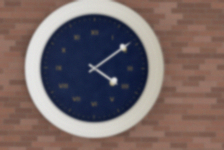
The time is **4:09**
